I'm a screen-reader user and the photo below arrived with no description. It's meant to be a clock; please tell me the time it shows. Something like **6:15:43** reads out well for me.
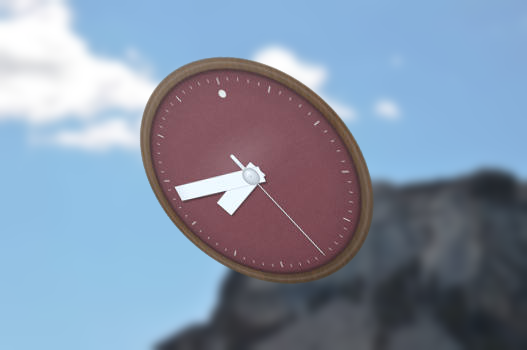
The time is **7:43:25**
